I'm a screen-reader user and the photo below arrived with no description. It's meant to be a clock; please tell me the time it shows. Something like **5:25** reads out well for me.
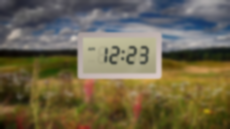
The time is **12:23**
